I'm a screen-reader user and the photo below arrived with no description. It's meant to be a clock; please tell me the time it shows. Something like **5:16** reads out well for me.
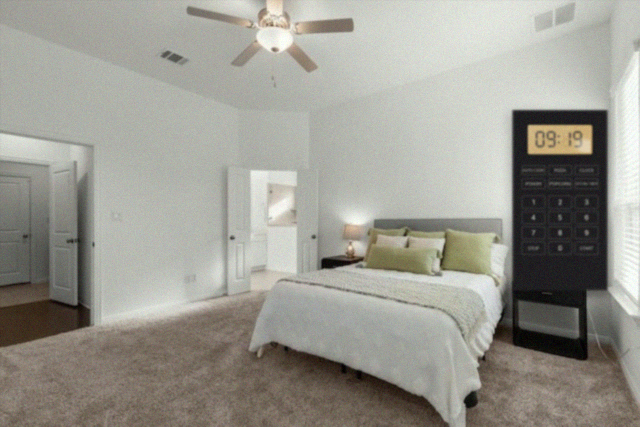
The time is **9:19**
